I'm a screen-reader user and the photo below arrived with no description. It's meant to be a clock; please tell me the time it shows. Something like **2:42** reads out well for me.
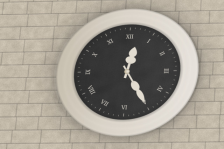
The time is **12:25**
